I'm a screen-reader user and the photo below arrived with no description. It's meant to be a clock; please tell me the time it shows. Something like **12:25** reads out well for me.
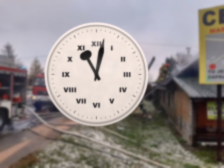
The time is **11:02**
